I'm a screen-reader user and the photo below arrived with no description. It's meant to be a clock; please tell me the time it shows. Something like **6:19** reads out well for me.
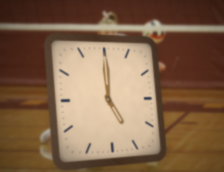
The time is **5:00**
